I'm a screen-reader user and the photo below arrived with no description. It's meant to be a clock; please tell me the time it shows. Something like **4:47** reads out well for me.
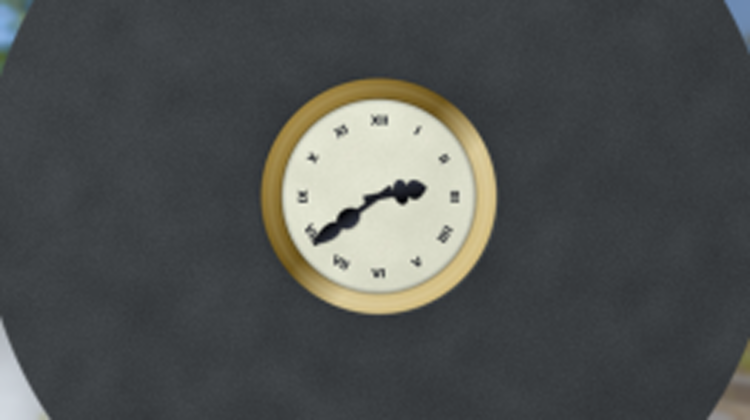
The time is **2:39**
